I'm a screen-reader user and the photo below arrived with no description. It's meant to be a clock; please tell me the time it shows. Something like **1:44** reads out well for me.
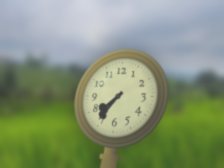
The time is **7:36**
